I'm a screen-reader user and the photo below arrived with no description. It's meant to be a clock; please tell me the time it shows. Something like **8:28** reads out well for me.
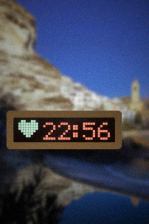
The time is **22:56**
